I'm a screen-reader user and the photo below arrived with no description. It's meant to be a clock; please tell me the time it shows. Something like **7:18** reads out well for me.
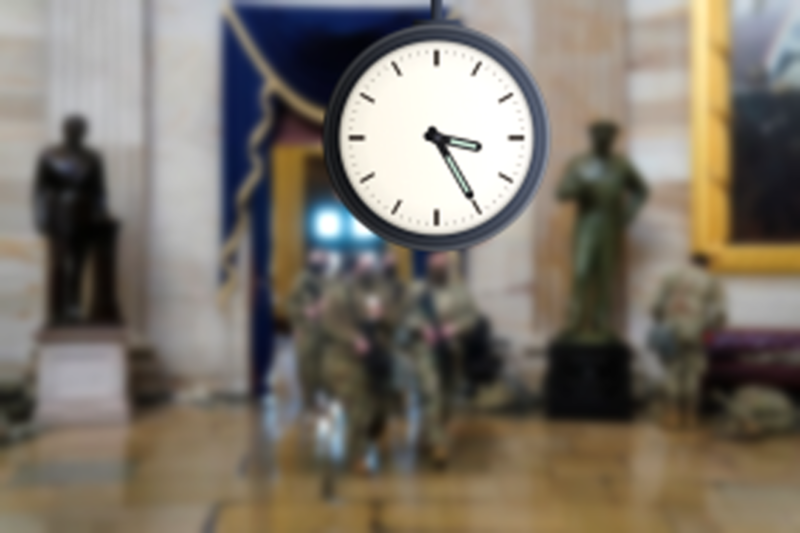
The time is **3:25**
